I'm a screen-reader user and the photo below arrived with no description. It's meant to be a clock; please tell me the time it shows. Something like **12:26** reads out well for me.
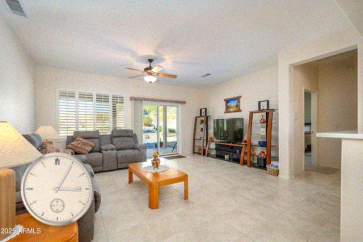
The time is **3:05**
